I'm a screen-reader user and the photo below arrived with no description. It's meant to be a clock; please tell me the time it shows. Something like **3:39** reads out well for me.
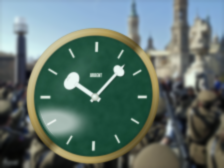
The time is **10:07**
